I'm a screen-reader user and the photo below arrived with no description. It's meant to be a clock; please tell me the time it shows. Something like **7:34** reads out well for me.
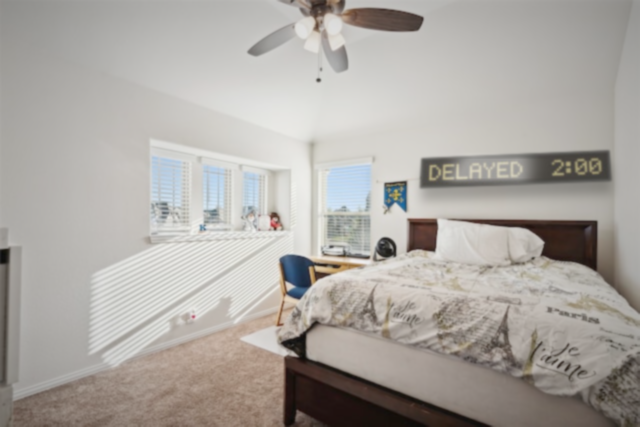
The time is **2:00**
